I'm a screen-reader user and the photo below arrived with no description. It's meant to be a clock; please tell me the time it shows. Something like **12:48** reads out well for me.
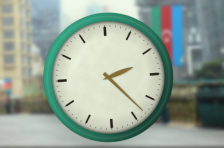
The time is **2:23**
